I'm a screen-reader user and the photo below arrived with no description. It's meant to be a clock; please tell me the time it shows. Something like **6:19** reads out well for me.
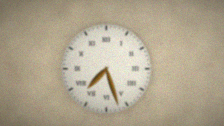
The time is **7:27**
